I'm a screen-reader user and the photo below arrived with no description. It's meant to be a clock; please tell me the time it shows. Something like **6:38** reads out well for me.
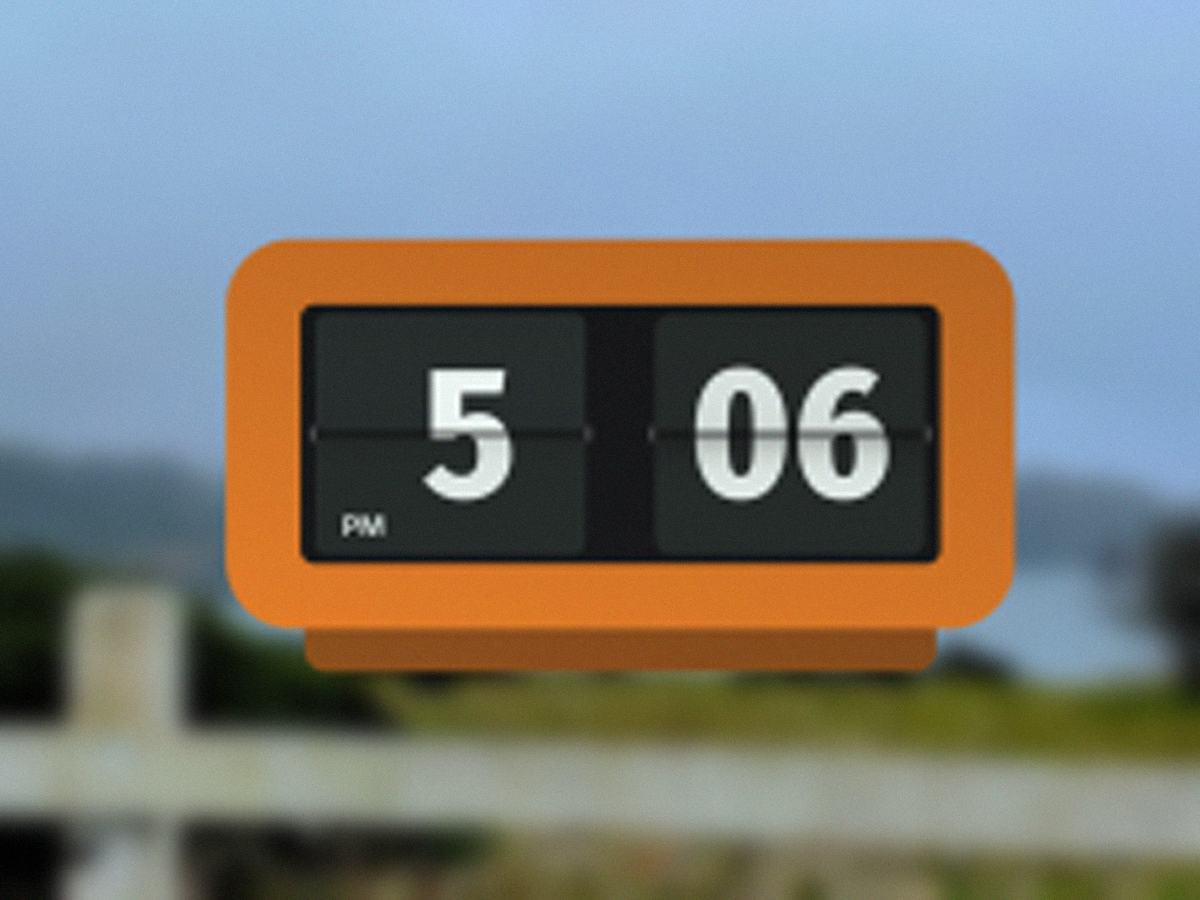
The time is **5:06**
